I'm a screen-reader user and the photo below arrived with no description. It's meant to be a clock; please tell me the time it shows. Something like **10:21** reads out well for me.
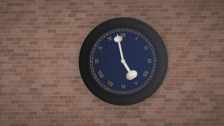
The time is **4:58**
